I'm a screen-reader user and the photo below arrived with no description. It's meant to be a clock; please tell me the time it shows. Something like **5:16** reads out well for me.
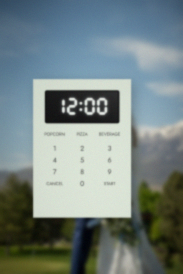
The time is **12:00**
